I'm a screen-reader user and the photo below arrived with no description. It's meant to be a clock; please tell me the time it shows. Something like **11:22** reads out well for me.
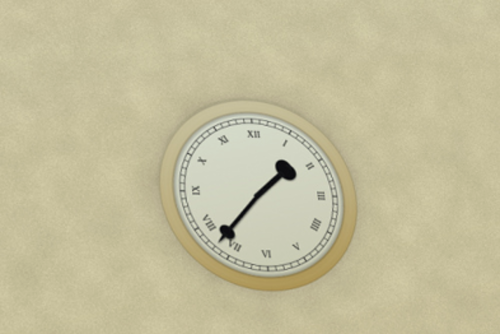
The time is **1:37**
